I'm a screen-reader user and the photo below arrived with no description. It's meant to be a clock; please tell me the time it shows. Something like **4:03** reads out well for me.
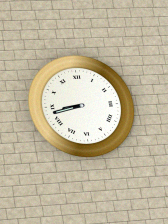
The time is **8:43**
